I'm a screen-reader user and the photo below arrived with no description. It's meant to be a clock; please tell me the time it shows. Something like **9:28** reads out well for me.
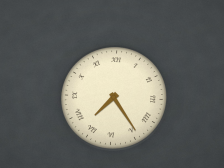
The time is **7:24**
